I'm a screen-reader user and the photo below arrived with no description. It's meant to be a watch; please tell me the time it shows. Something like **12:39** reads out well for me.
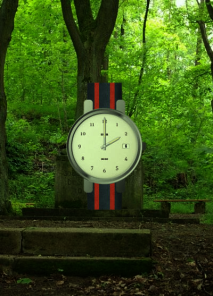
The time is **2:00**
